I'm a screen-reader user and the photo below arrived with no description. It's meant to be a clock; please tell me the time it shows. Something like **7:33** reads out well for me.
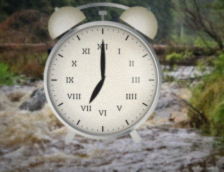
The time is **7:00**
